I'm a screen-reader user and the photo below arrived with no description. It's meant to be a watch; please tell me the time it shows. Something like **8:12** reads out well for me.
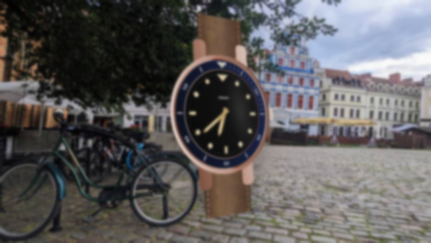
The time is **6:39**
